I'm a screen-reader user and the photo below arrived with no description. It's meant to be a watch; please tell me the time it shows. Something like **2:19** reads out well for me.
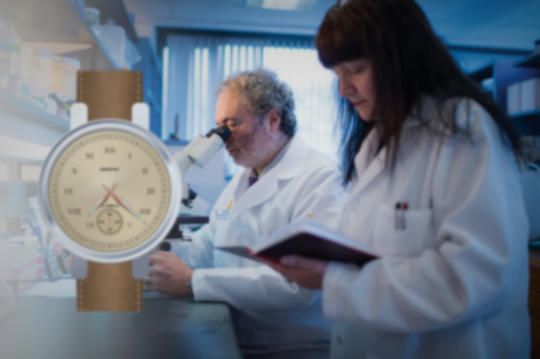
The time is **7:22**
